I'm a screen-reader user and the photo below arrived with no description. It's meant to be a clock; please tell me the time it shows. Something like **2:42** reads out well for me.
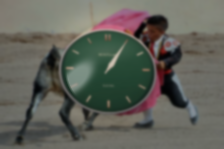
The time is **1:05**
